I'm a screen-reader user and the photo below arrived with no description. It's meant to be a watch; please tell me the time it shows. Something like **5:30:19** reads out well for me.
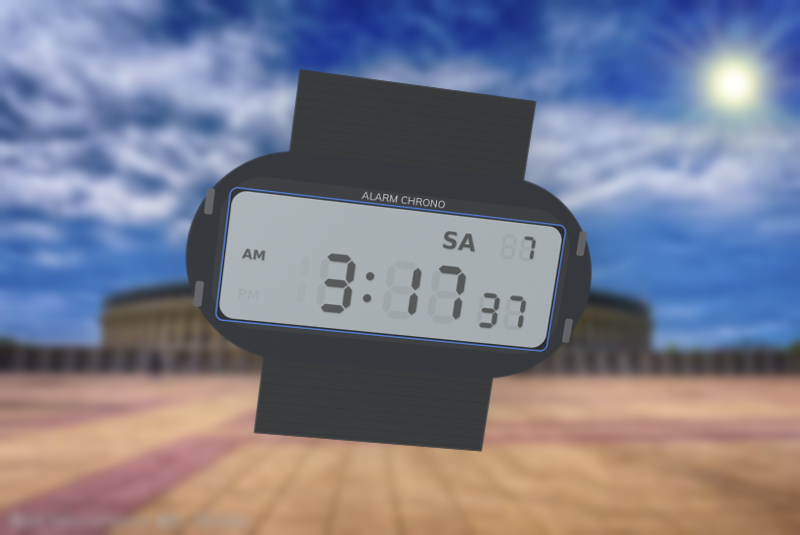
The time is **3:17:37**
